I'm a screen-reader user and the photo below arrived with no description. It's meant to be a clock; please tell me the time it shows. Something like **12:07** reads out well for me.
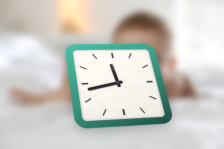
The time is **11:43**
